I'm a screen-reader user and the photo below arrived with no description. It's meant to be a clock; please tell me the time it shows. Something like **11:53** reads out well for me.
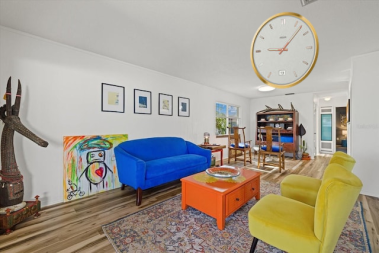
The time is **9:07**
